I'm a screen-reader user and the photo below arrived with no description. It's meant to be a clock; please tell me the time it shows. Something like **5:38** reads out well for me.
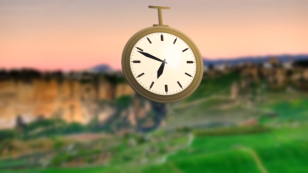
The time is **6:49**
